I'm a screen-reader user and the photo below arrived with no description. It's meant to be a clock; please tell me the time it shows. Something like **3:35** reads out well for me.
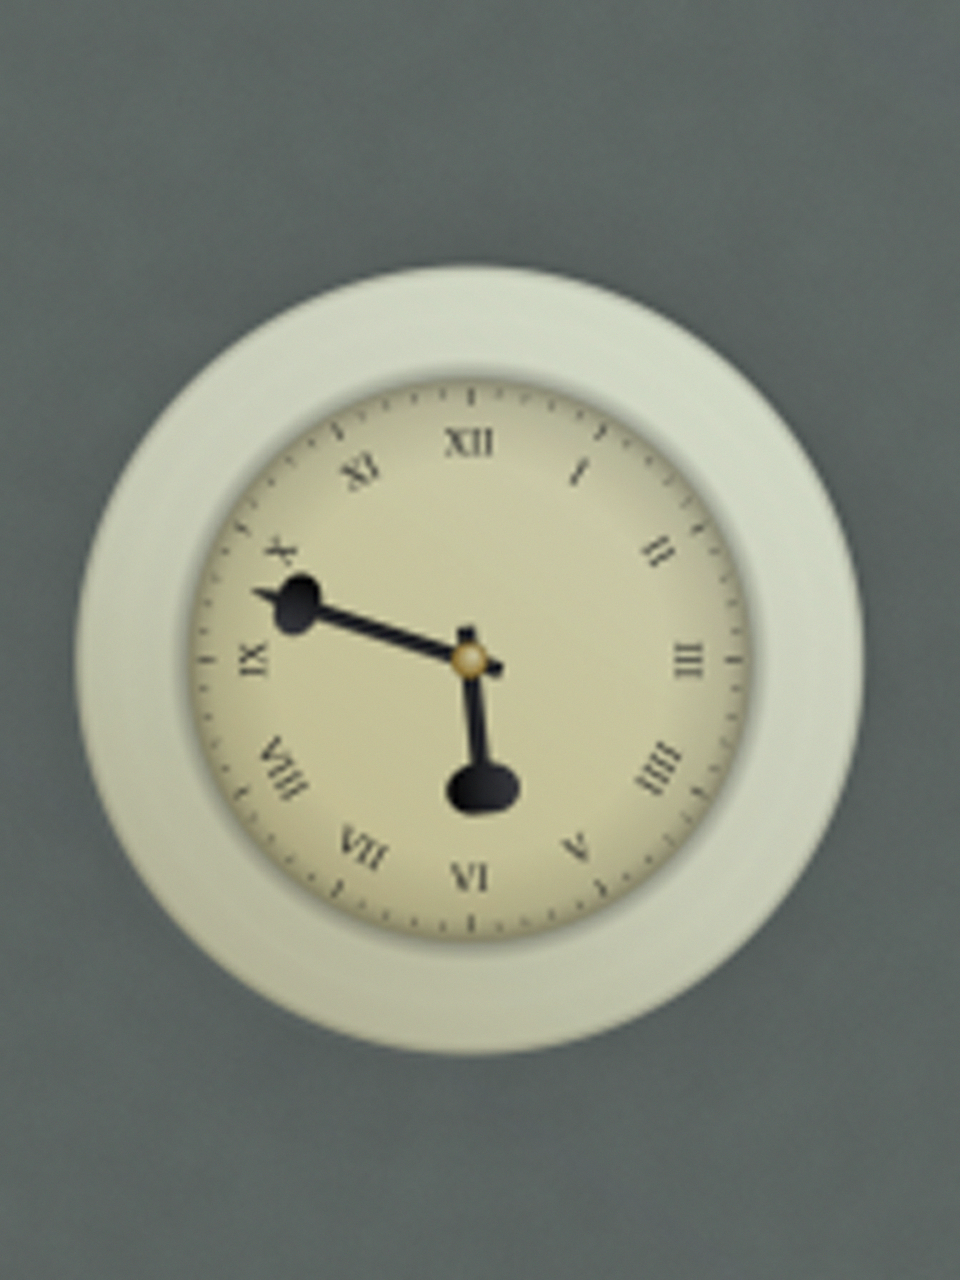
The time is **5:48**
